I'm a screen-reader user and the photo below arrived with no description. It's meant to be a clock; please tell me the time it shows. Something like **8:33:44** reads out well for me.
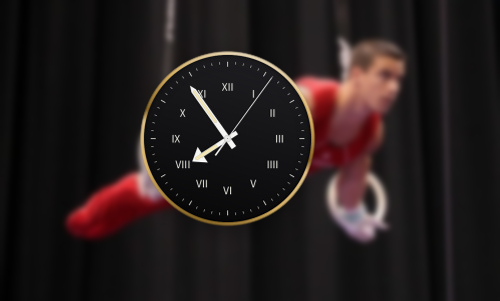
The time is **7:54:06**
